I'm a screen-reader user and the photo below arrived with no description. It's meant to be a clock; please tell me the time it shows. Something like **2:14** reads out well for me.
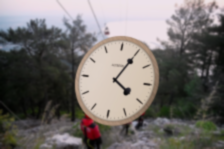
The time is **4:05**
